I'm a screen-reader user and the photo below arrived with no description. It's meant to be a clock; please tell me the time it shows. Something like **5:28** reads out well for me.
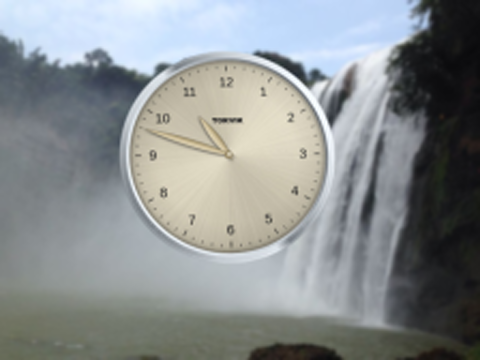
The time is **10:48**
